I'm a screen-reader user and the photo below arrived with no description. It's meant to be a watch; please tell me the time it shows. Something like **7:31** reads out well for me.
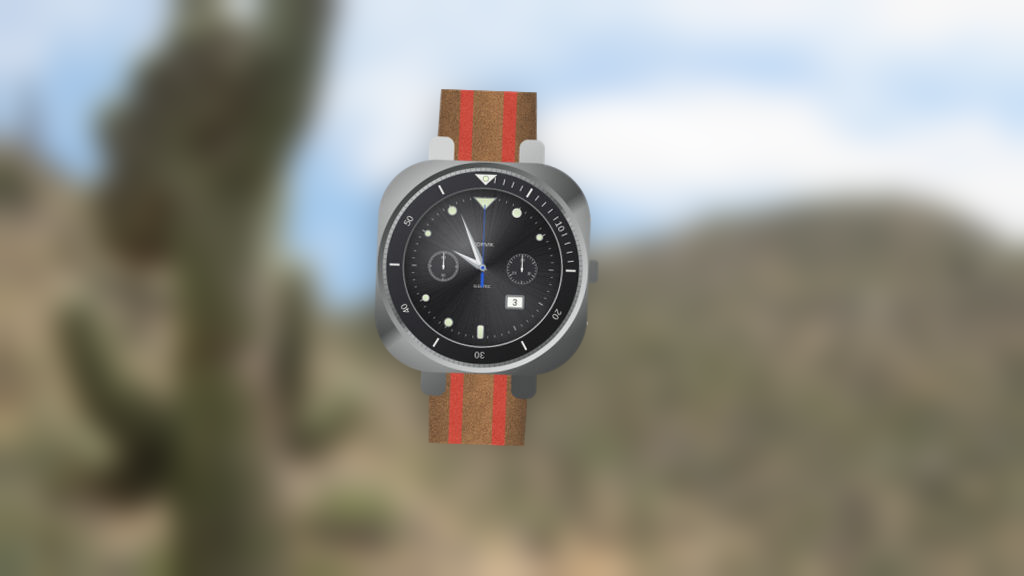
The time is **9:56**
